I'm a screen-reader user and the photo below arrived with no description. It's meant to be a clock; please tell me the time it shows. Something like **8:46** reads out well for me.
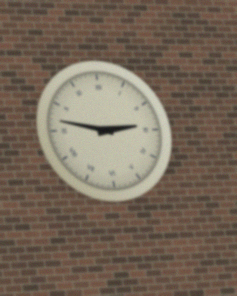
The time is **2:47**
